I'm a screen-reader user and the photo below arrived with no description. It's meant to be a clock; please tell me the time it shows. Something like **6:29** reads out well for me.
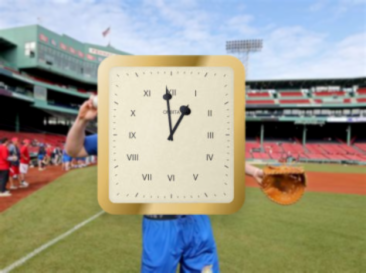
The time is **12:59**
